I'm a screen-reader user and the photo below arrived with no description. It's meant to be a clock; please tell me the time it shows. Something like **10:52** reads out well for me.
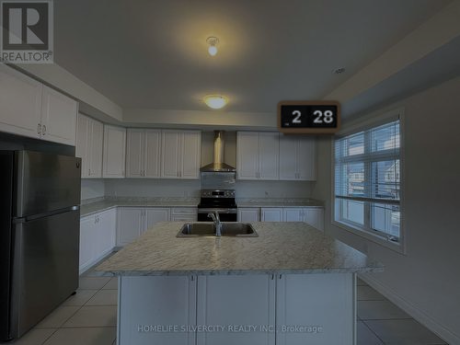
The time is **2:28**
